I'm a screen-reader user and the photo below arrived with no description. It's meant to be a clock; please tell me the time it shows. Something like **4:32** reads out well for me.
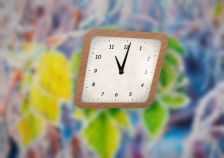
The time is **11:01**
